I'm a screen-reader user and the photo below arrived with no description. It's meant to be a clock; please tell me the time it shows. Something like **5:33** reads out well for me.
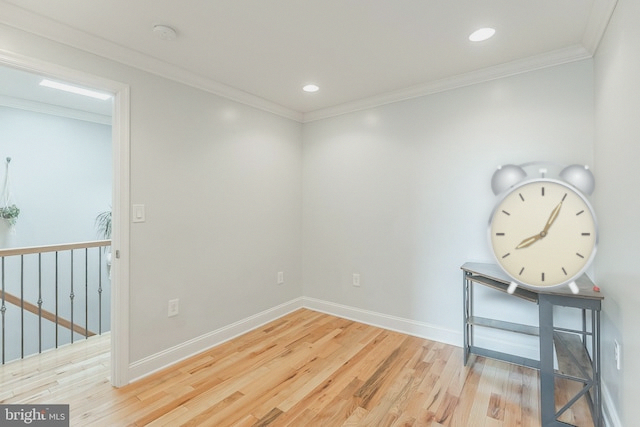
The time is **8:05**
